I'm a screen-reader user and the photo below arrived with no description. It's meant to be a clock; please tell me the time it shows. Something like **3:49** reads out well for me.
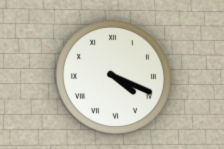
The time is **4:19**
